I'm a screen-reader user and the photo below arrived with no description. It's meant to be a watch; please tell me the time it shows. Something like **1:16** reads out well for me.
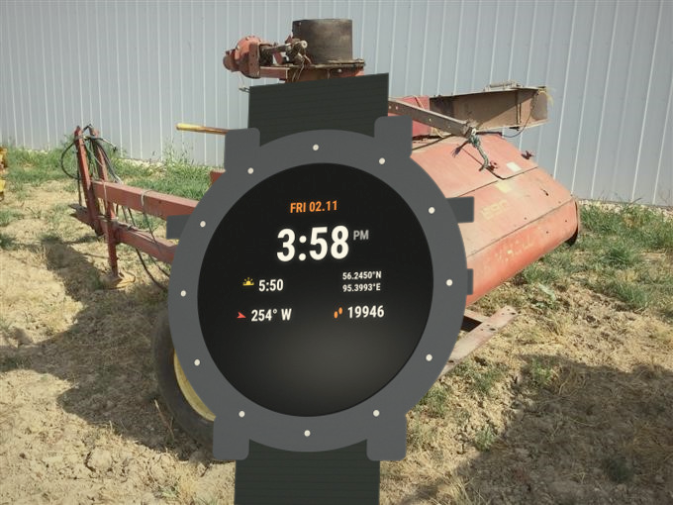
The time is **3:58**
